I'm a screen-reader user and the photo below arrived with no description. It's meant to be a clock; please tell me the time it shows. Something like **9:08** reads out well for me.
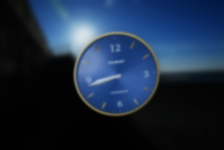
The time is **8:43**
